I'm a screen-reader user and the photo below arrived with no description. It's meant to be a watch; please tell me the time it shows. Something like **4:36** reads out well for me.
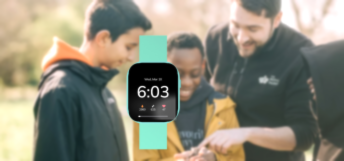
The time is **6:03**
